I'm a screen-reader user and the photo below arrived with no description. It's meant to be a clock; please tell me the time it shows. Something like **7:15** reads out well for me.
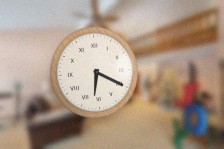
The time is **6:20**
